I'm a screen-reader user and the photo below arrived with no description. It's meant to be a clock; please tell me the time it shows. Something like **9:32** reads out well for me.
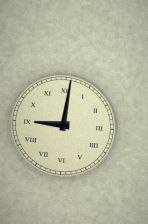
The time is **9:01**
